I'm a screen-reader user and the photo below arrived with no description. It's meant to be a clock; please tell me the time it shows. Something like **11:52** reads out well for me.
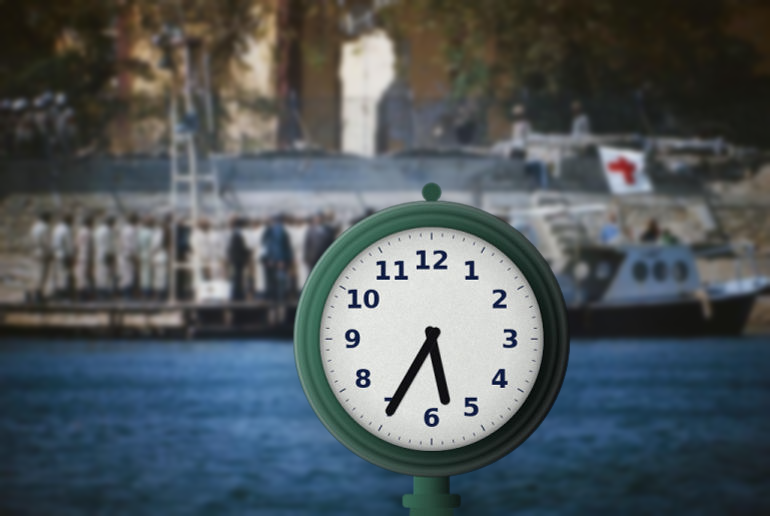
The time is **5:35**
